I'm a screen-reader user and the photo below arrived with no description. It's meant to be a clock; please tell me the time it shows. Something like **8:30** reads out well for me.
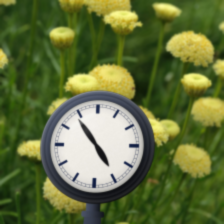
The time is **4:54**
